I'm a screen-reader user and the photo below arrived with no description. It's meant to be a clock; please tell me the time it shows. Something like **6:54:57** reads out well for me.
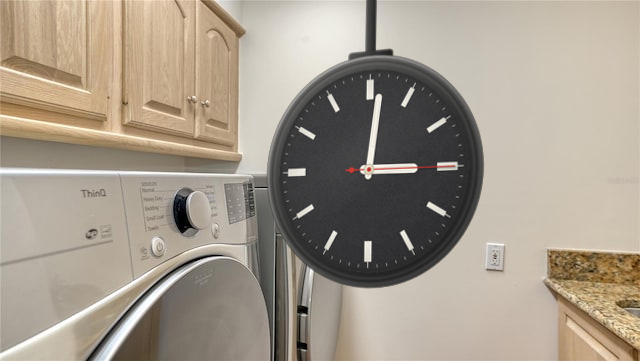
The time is **3:01:15**
